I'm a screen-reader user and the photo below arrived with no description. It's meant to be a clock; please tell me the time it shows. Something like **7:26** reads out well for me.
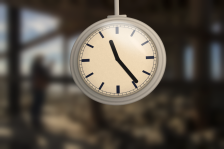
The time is **11:24**
